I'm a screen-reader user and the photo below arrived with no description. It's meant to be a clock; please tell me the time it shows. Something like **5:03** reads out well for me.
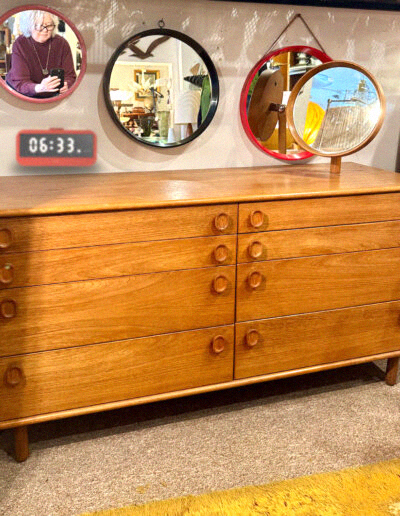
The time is **6:33**
